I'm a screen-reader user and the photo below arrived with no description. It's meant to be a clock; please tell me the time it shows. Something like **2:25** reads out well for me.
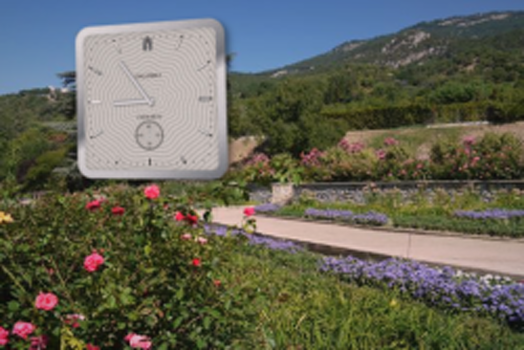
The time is **8:54**
